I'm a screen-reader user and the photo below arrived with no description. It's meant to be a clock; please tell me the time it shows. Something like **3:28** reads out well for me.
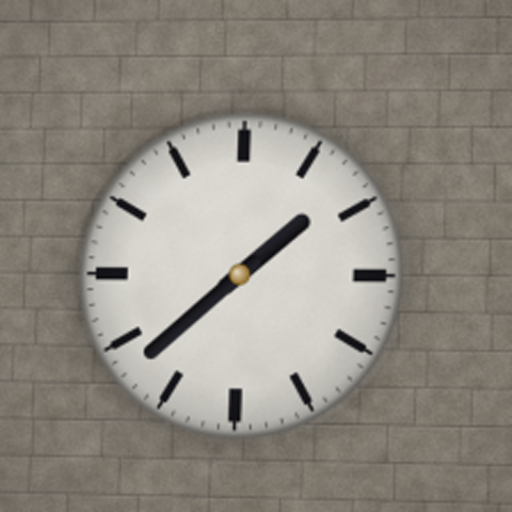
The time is **1:38**
